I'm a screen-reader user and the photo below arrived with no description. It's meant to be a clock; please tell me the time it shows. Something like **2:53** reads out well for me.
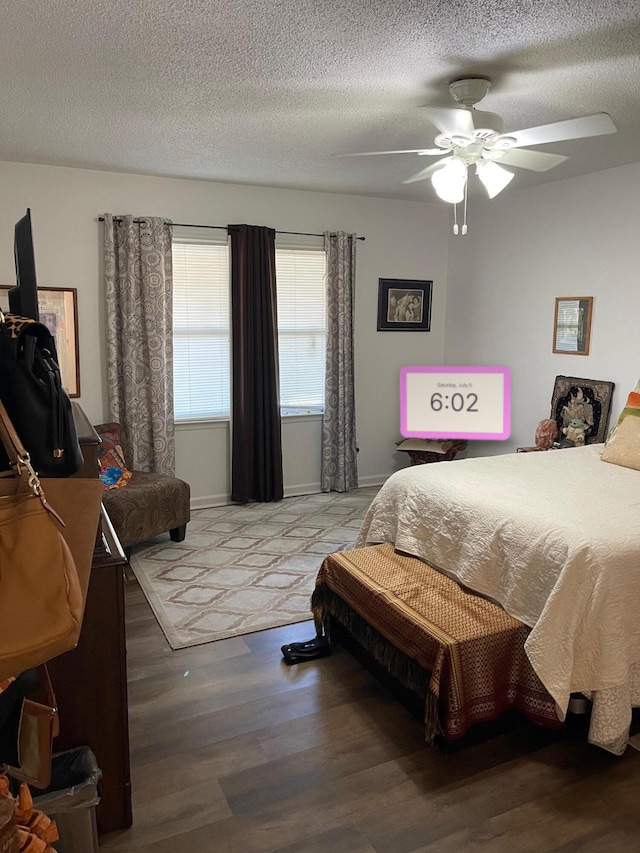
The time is **6:02**
